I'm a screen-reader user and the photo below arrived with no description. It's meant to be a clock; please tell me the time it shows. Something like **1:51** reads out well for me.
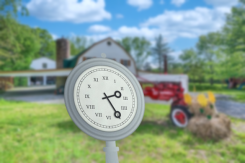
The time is **2:25**
